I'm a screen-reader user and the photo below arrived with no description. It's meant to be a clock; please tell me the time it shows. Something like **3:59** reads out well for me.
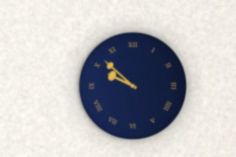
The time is **9:52**
